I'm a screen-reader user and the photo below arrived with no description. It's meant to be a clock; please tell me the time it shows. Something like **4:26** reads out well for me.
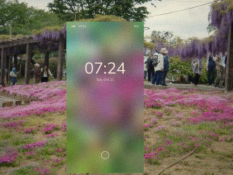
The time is **7:24**
